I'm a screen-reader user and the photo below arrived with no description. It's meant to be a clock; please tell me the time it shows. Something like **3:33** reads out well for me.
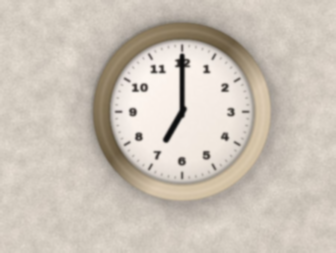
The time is **7:00**
